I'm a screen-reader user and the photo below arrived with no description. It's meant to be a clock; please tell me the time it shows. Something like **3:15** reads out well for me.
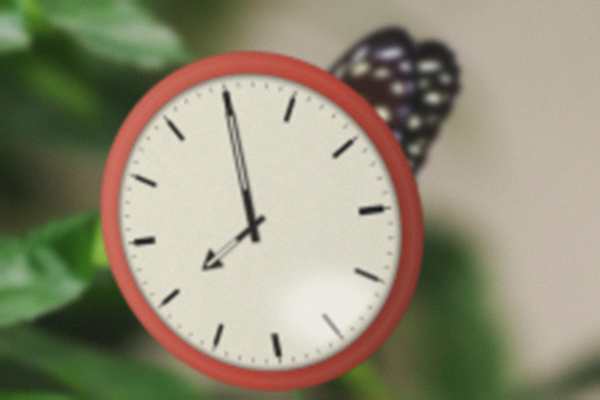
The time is **8:00**
